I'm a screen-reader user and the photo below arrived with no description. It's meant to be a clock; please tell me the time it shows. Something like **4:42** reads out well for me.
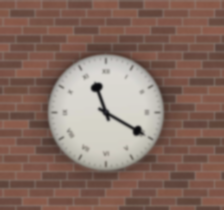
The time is **11:20**
